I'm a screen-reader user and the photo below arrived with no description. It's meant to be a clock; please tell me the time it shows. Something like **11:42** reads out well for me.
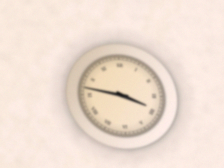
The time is **3:47**
